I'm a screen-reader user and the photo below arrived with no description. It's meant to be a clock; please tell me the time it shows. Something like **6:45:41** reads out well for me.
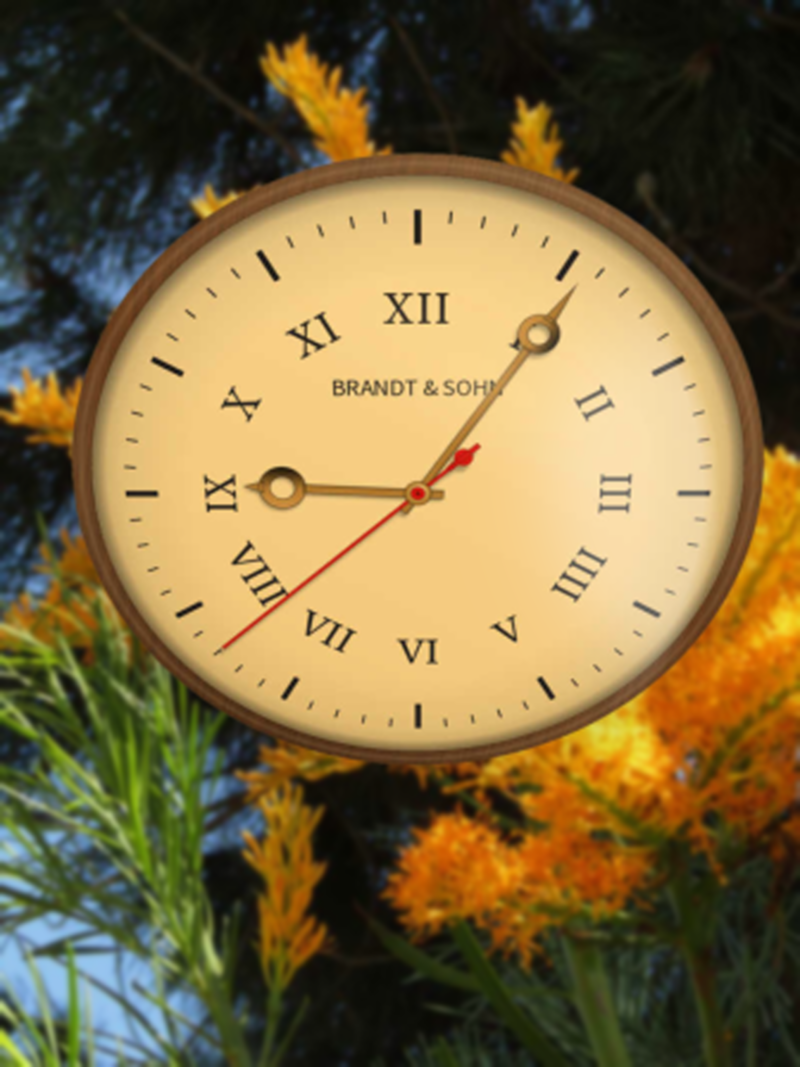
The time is **9:05:38**
